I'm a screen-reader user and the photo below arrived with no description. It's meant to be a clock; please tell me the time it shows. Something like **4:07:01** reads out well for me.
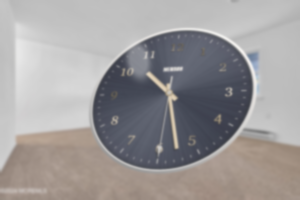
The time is **10:27:30**
